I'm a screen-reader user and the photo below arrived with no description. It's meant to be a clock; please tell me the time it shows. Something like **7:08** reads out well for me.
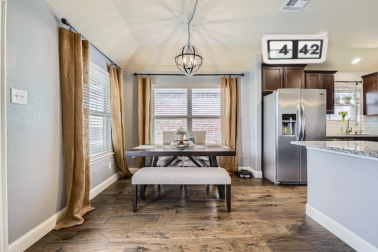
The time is **4:42**
